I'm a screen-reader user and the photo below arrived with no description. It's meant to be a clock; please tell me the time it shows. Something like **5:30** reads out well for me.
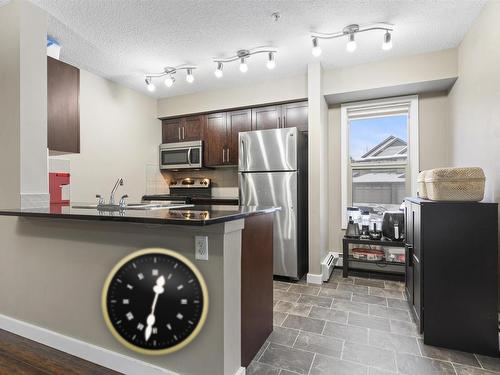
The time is **12:32**
